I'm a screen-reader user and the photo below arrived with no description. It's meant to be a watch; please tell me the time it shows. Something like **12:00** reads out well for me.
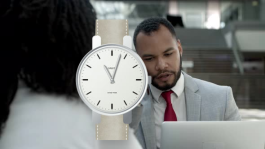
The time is **11:03**
